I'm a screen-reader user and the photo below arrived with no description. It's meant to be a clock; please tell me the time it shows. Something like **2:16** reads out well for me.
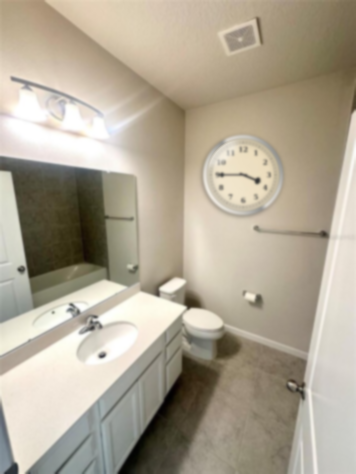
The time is **3:45**
